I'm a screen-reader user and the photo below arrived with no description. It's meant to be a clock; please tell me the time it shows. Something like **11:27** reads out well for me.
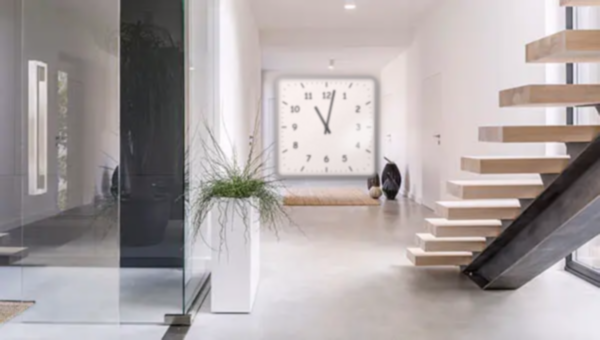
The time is **11:02**
